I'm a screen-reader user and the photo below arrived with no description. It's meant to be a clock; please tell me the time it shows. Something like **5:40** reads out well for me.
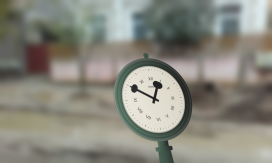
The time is **12:50**
